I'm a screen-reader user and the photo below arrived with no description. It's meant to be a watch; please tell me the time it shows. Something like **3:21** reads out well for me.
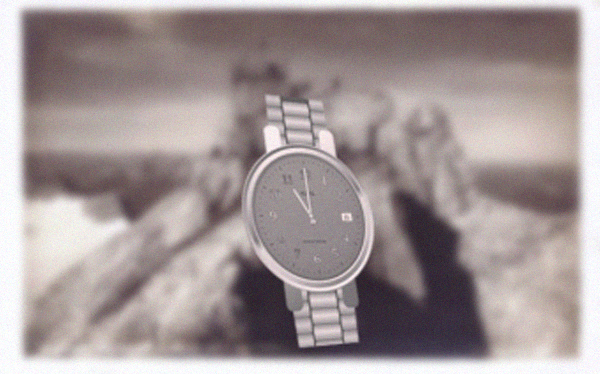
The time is **11:00**
